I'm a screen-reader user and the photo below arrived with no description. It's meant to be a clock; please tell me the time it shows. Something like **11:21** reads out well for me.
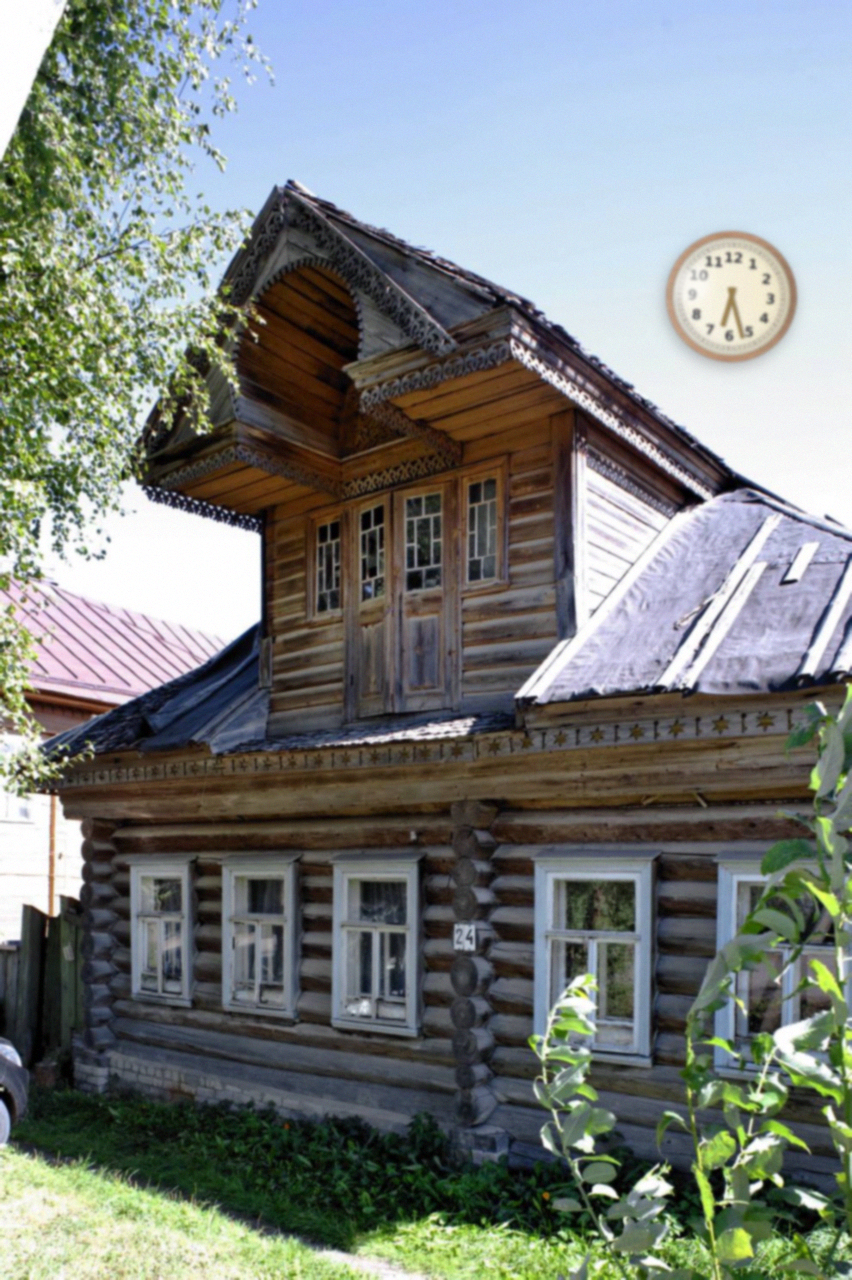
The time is **6:27**
